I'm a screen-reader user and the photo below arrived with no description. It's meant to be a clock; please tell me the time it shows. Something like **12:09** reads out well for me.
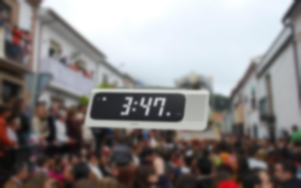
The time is **3:47**
